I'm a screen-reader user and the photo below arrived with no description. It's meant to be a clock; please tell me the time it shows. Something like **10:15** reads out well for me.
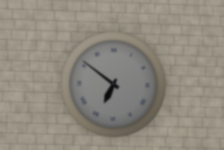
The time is **6:51**
